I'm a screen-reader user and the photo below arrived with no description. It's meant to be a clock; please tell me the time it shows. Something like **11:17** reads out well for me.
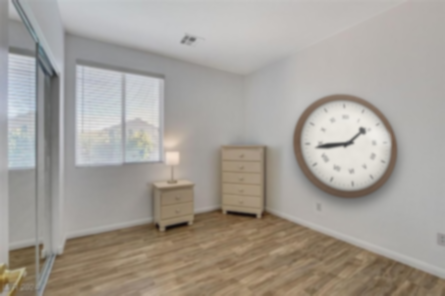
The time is **1:44**
